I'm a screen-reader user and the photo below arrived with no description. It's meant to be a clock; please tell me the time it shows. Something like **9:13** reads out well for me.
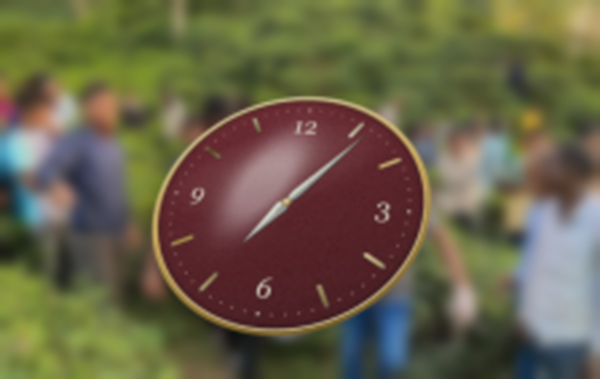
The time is **7:06**
